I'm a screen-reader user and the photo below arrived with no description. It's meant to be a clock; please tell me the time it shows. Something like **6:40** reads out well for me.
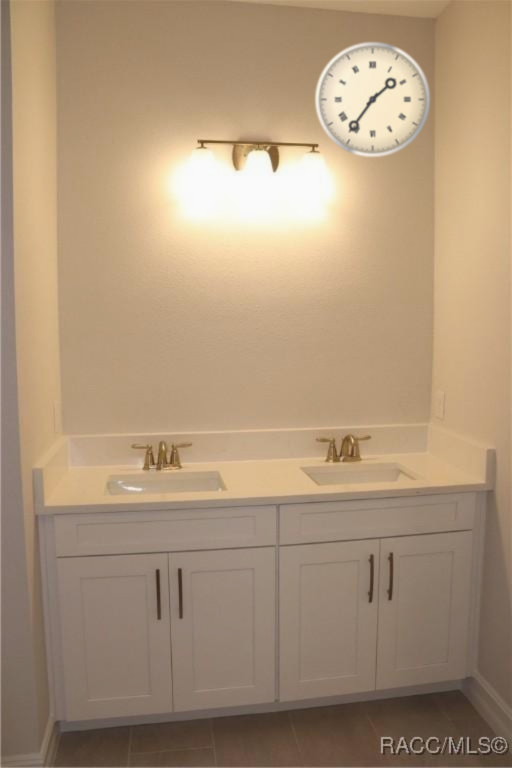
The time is **1:36**
